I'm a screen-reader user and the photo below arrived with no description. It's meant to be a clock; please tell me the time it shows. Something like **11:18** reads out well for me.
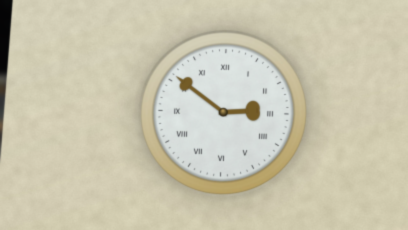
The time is **2:51**
